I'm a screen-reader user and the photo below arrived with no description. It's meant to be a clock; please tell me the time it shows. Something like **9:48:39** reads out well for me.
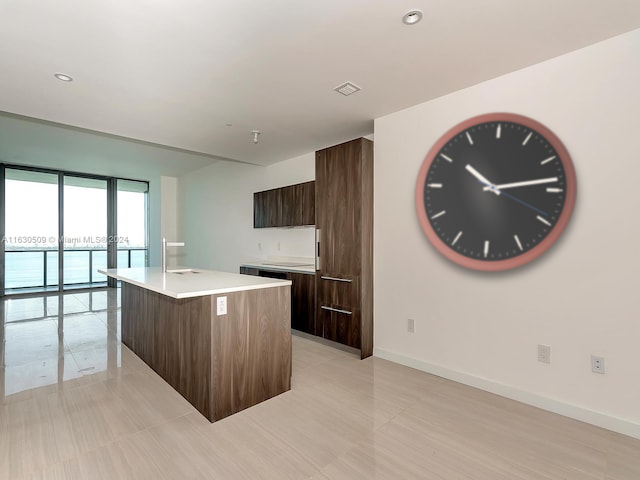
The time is **10:13:19**
